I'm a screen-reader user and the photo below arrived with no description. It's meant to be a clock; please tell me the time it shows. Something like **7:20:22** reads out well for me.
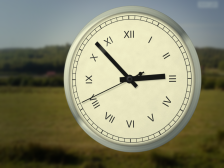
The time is **2:52:41**
